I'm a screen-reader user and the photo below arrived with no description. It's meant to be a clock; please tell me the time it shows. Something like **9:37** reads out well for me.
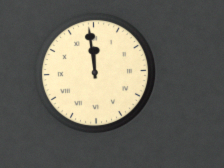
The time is **11:59**
